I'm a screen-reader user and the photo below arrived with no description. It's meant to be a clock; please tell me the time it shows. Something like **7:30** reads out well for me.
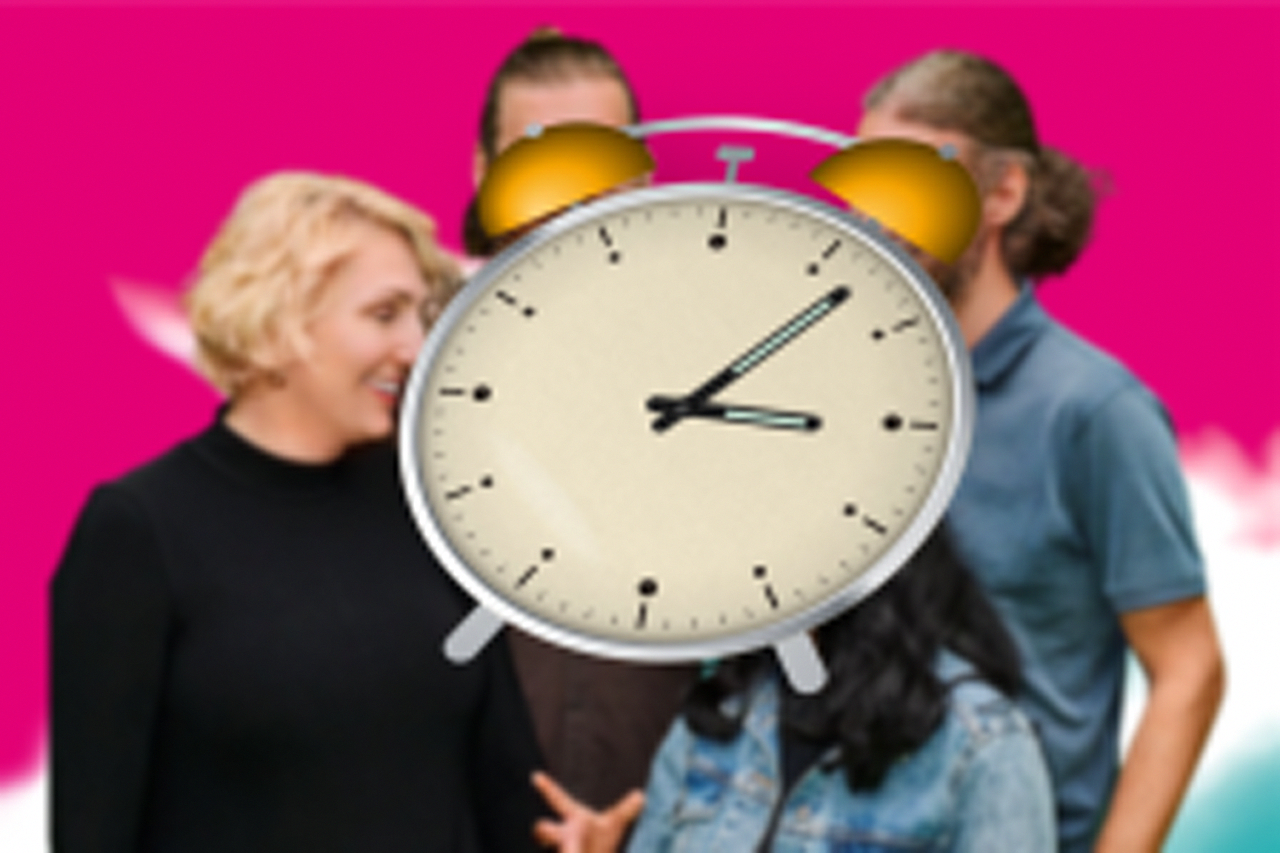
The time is **3:07**
